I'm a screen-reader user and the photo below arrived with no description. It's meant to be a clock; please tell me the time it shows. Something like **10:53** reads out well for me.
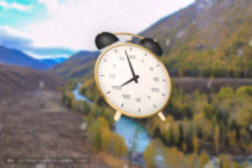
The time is **7:58**
